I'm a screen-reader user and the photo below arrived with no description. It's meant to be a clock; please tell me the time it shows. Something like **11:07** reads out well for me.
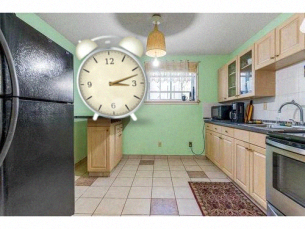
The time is **3:12**
